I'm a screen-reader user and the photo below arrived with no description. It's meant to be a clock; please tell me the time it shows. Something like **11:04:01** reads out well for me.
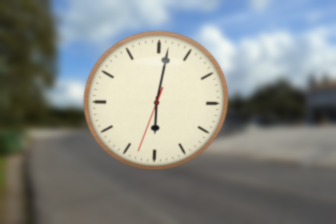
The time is **6:01:33**
